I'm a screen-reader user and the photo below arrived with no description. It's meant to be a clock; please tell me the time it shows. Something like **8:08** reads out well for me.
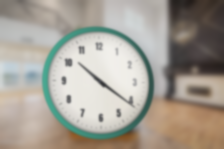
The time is **10:21**
